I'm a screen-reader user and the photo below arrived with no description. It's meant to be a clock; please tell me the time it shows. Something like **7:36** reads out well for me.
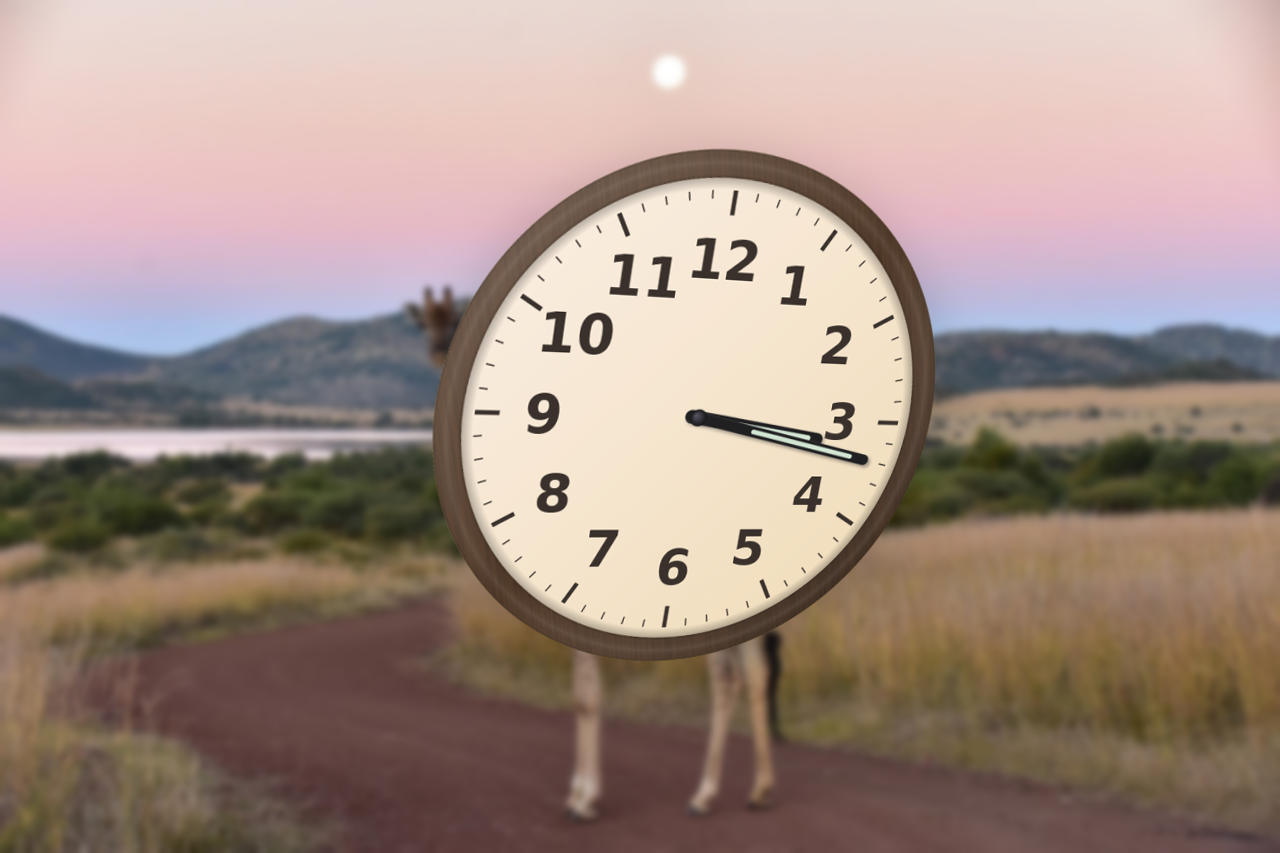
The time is **3:17**
